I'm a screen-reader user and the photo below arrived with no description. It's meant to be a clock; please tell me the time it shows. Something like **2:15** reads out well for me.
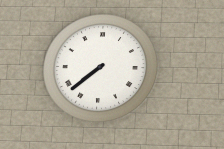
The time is **7:38**
